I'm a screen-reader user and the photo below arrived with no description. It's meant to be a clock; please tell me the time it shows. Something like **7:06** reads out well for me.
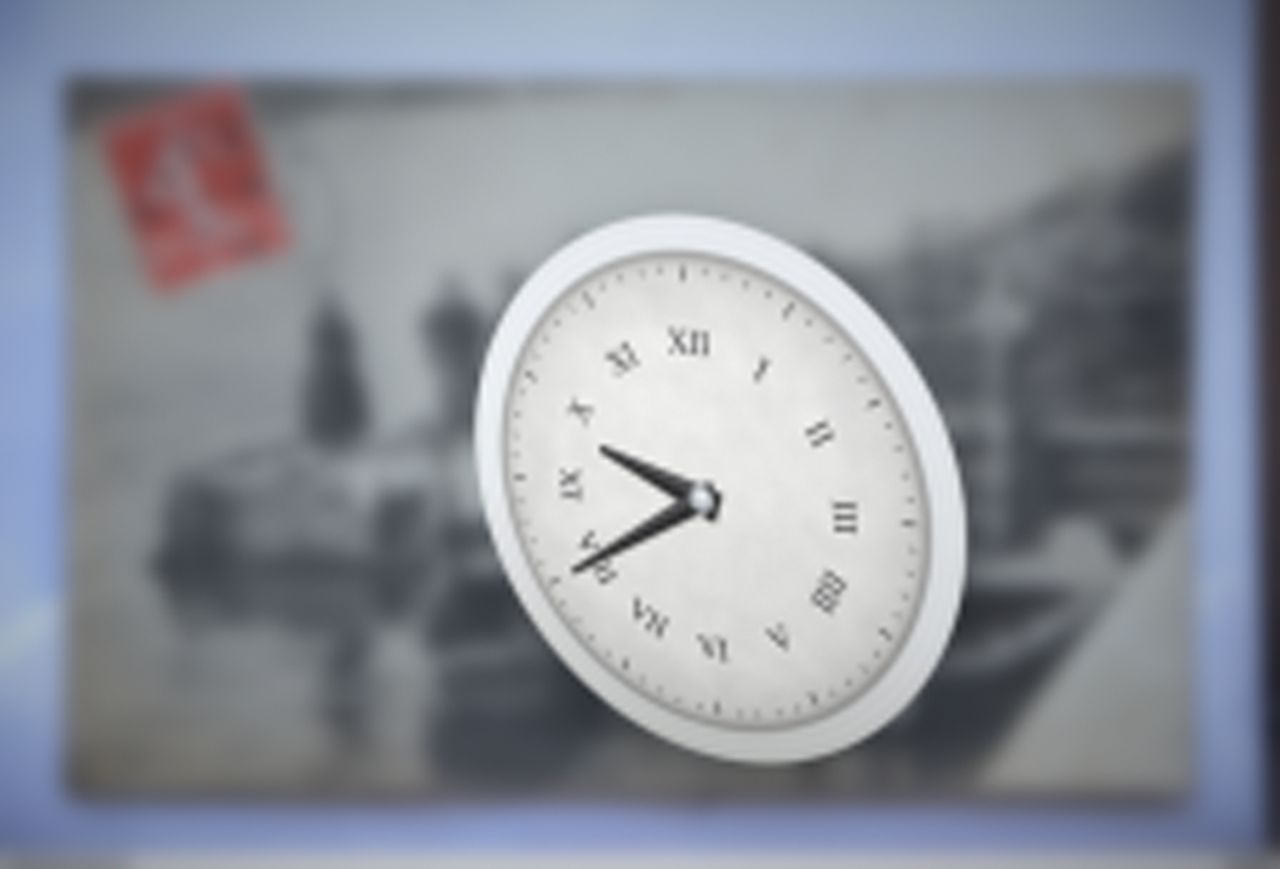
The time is **9:40**
